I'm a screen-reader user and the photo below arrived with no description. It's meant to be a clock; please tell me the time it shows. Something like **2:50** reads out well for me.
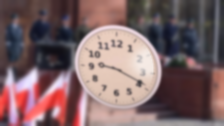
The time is **9:19**
